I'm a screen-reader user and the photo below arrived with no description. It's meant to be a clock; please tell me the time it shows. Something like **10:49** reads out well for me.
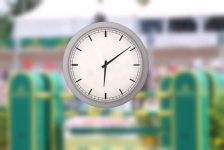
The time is **6:09**
